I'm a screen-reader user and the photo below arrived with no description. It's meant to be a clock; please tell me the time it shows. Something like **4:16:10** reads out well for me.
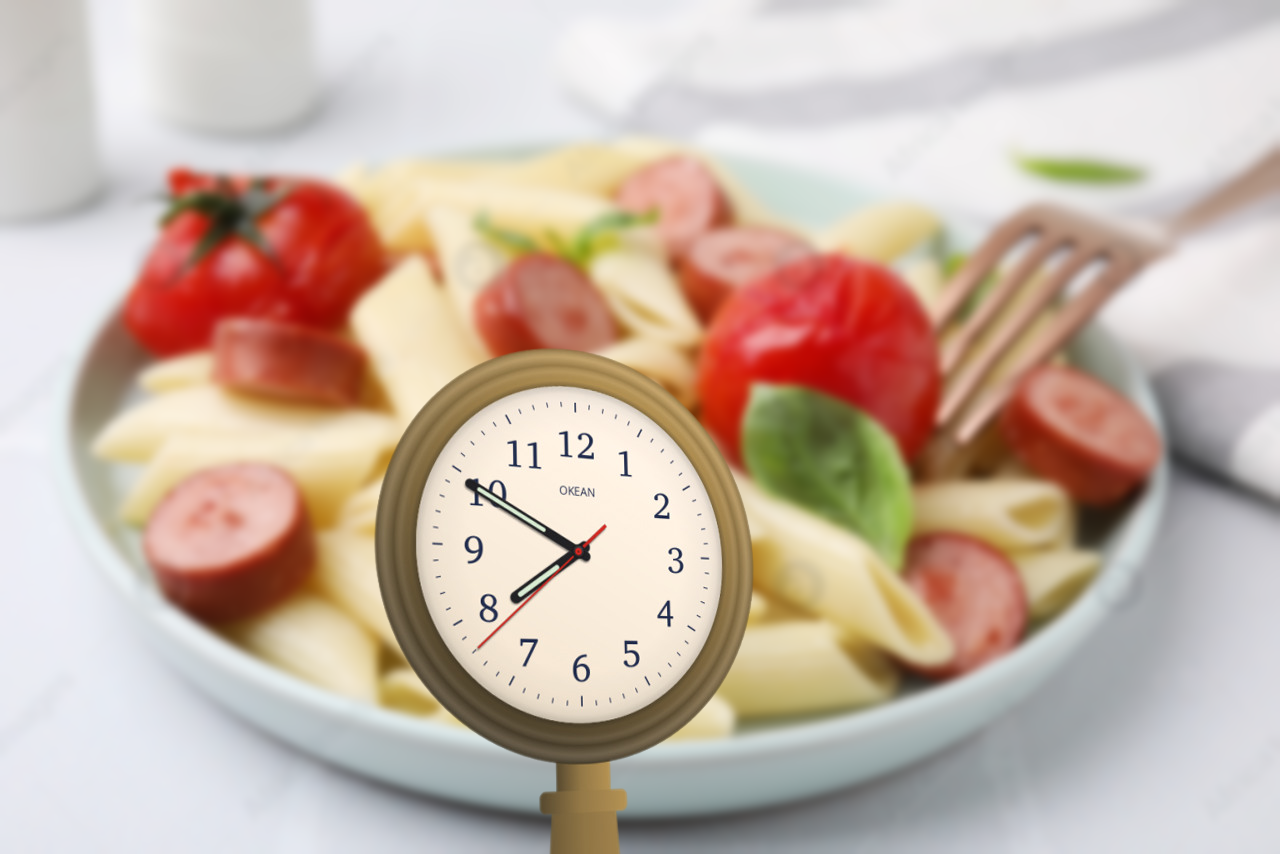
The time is **7:49:38**
